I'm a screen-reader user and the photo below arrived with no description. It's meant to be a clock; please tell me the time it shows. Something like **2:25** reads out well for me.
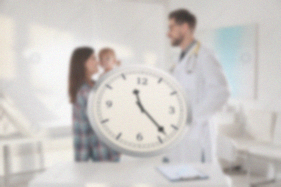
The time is **11:23**
